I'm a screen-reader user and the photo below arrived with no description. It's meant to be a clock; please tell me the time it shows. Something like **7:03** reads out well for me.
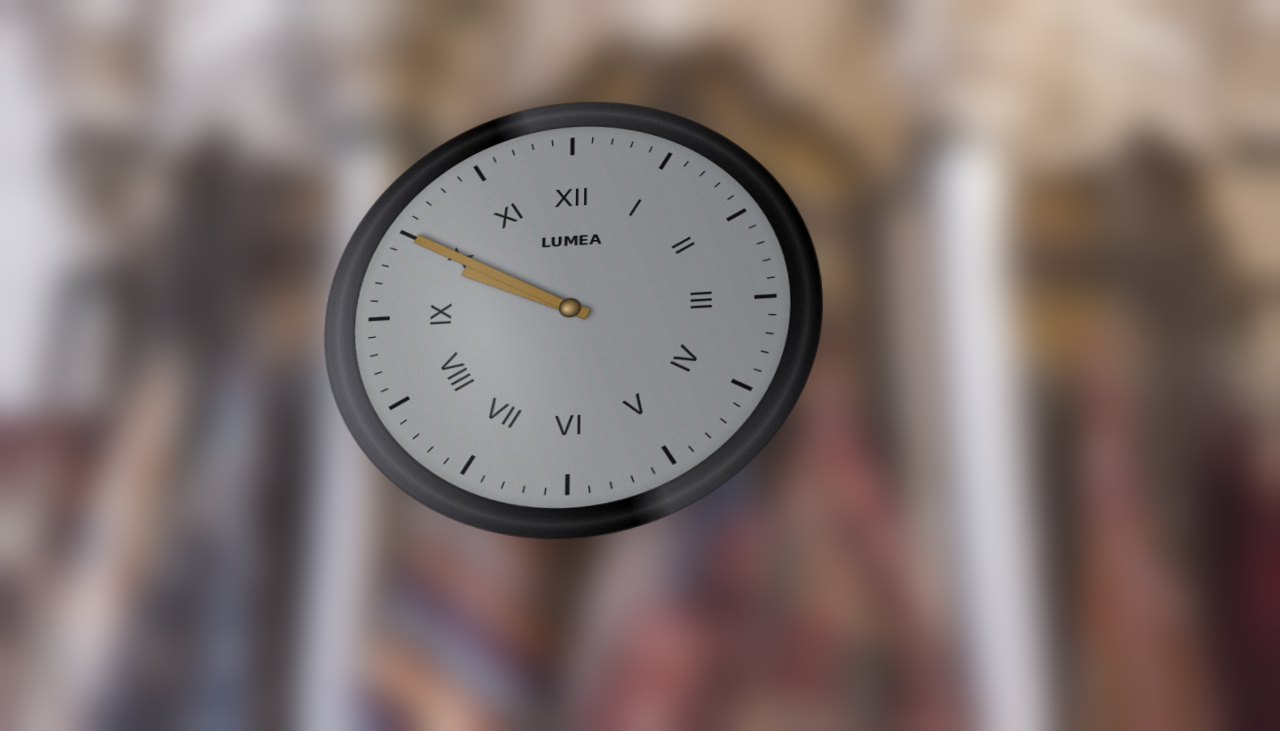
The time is **9:50**
